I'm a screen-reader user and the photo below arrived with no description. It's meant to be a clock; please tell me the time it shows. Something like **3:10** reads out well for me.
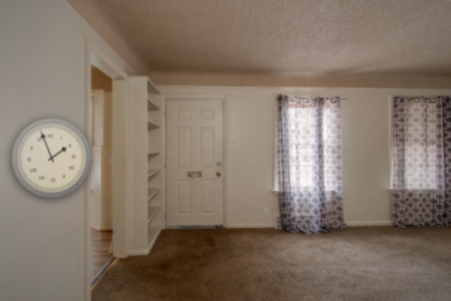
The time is **1:57**
